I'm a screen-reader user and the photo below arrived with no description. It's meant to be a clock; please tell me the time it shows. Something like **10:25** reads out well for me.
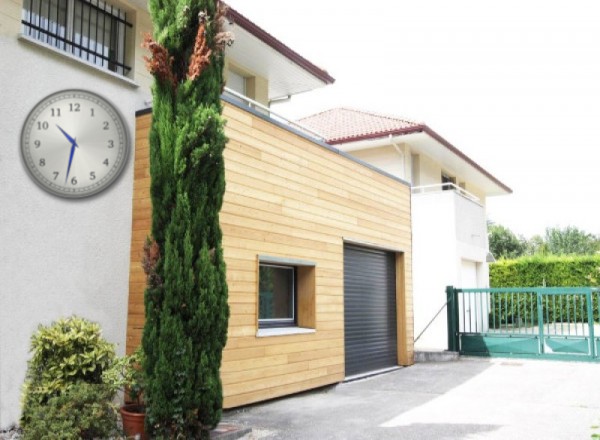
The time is **10:32**
